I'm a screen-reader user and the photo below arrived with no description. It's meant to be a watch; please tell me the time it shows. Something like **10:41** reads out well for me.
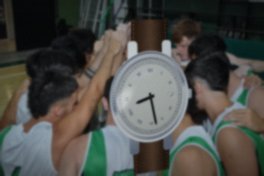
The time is **8:28**
